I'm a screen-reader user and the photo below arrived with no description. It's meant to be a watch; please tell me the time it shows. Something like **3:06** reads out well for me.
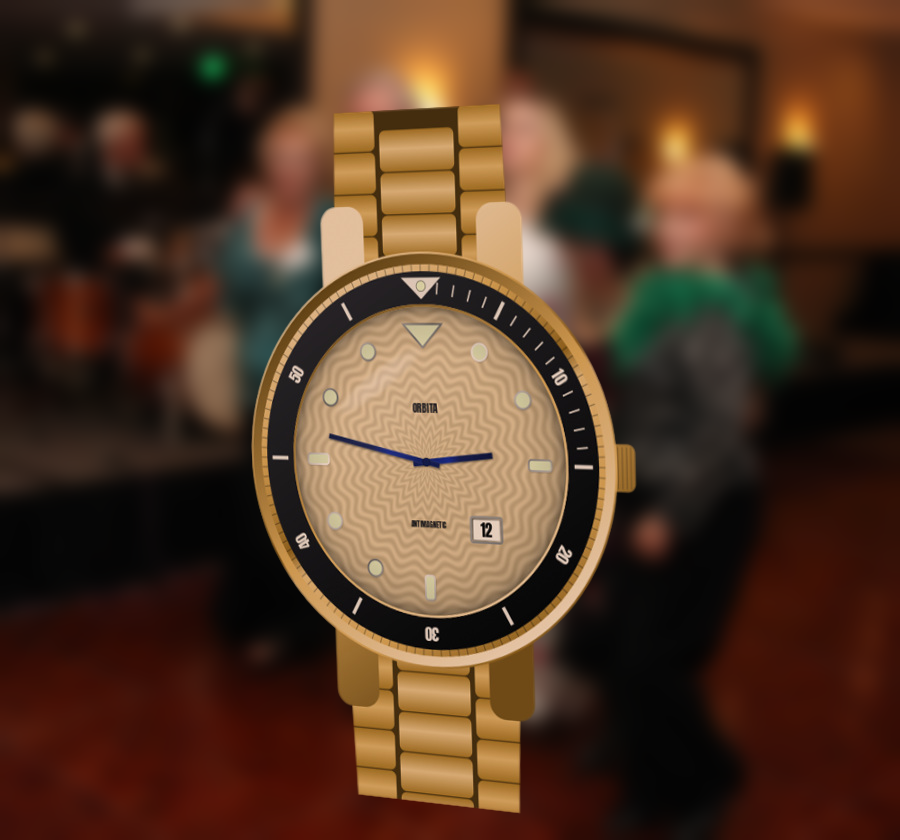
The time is **2:47**
